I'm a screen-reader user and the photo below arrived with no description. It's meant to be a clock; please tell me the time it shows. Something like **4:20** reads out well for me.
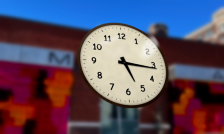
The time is **5:16**
